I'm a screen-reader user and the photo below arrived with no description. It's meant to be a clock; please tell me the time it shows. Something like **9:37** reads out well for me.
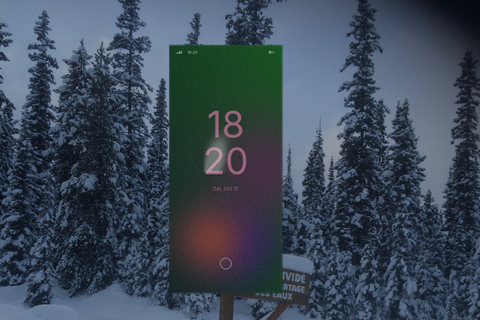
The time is **18:20**
